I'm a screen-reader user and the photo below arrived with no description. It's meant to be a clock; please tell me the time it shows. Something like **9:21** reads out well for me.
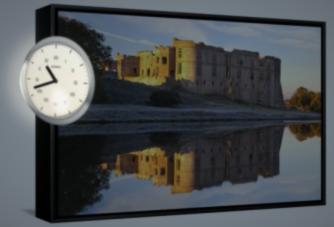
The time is **10:42**
